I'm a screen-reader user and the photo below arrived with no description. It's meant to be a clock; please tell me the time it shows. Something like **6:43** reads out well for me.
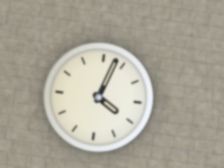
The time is **4:03**
